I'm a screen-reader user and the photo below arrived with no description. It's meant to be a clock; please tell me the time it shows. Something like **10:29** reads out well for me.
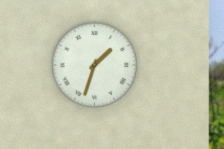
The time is **1:33**
